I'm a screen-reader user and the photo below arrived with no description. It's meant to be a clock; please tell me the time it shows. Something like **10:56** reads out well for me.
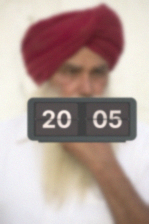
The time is **20:05**
